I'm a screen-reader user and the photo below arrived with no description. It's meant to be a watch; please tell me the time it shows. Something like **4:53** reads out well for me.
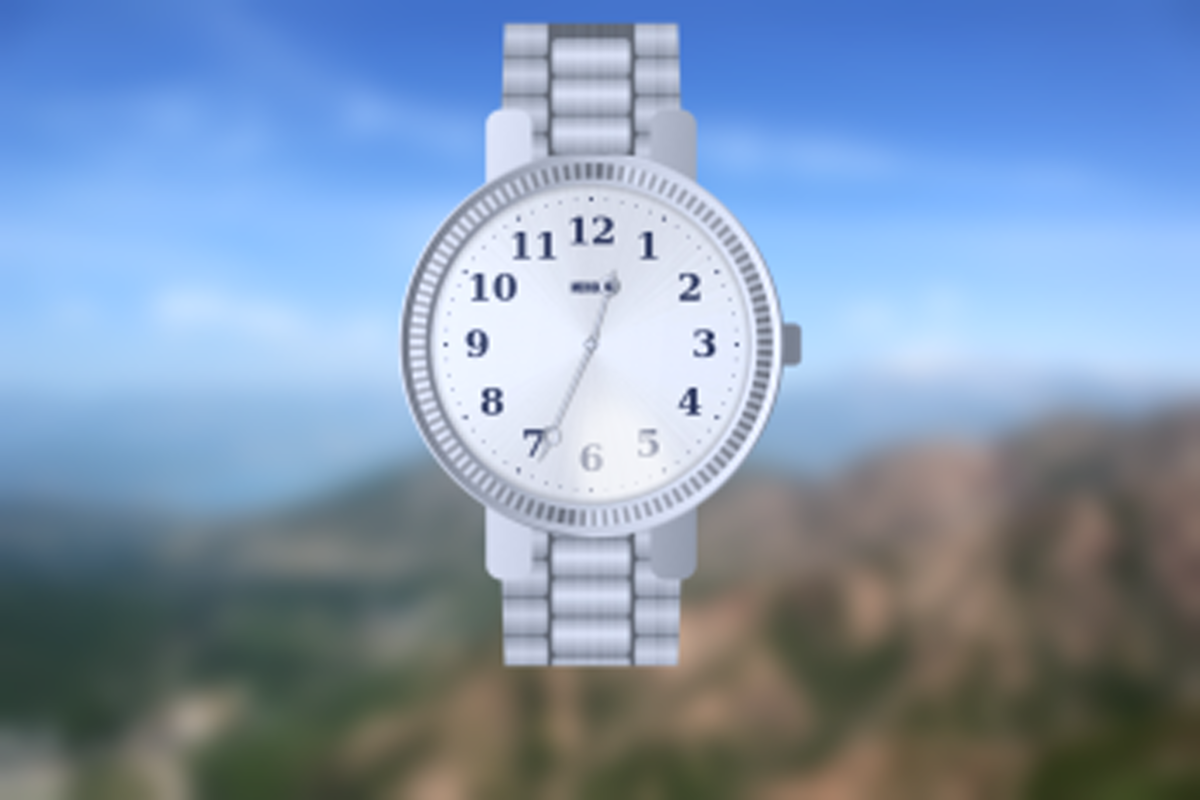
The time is **12:34**
